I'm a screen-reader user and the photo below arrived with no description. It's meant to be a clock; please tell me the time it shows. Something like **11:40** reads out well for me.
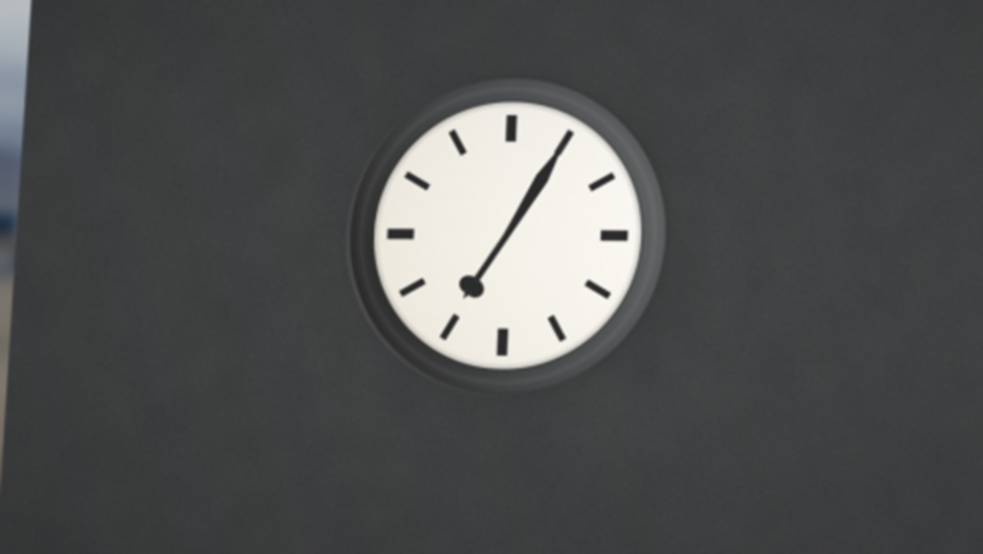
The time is **7:05**
